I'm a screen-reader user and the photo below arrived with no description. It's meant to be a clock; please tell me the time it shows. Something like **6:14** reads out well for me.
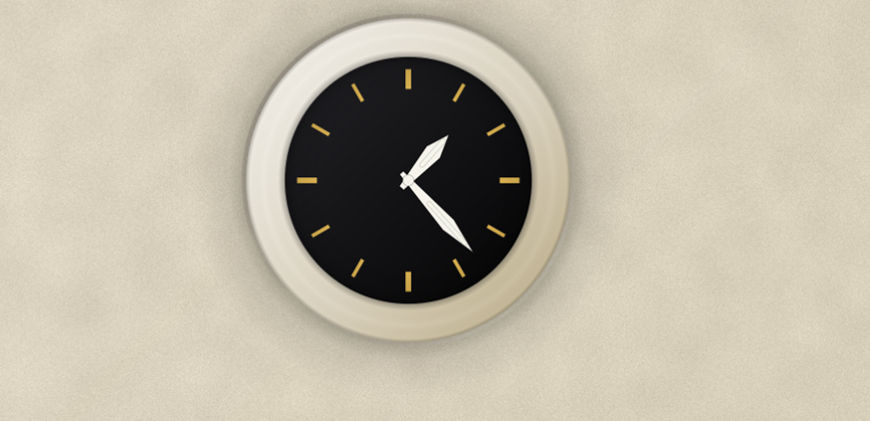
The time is **1:23**
